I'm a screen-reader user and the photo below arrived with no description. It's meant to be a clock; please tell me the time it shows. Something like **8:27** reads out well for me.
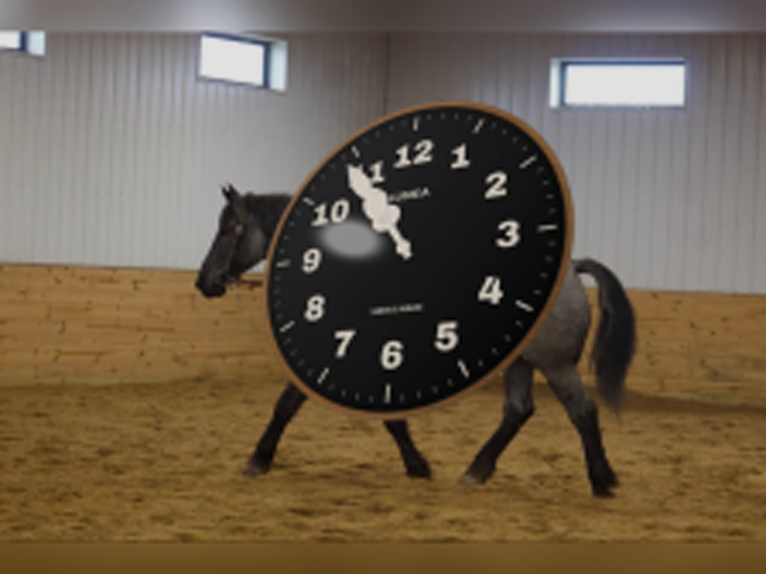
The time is **10:54**
